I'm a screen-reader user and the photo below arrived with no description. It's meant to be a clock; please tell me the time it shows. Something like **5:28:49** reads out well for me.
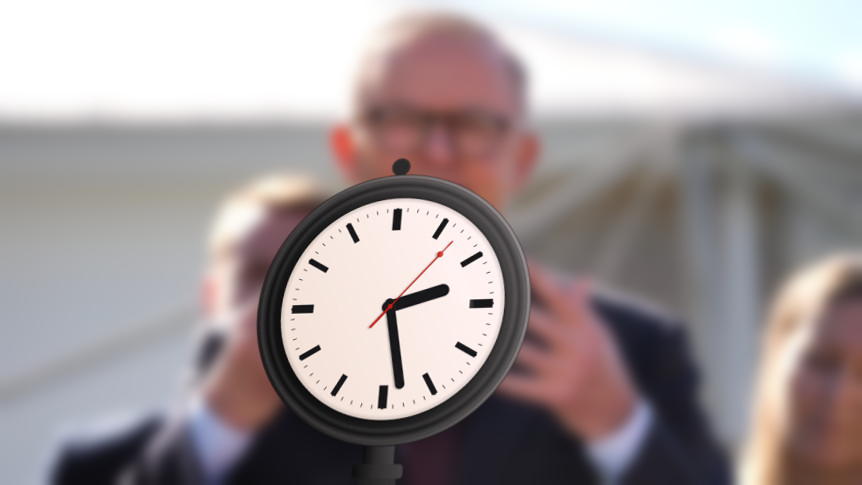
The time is **2:28:07**
